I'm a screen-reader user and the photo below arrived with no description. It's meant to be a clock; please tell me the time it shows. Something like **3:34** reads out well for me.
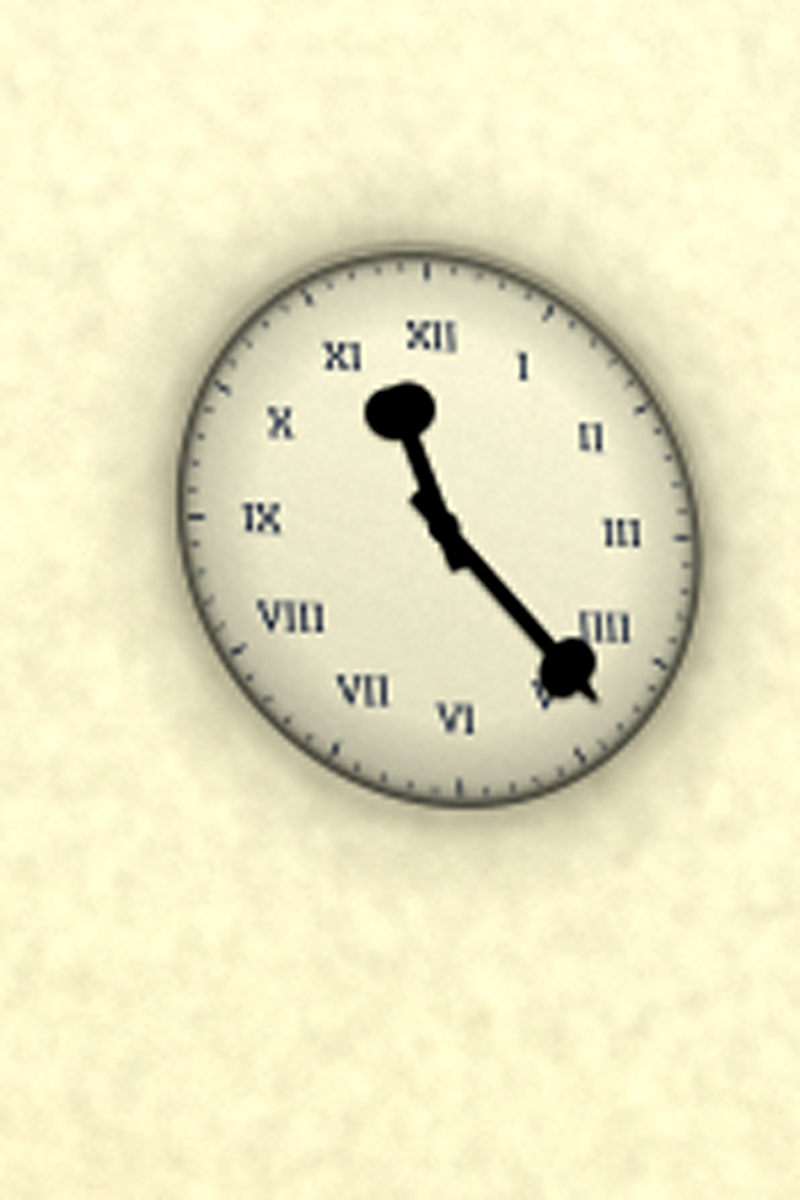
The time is **11:23**
